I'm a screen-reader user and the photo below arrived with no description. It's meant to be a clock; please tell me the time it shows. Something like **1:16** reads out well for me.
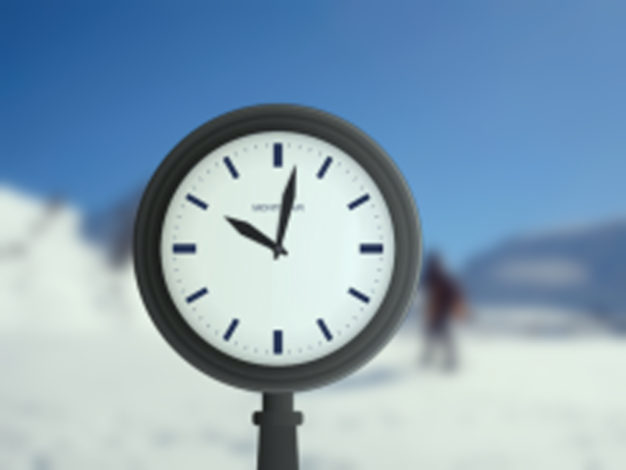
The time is **10:02**
